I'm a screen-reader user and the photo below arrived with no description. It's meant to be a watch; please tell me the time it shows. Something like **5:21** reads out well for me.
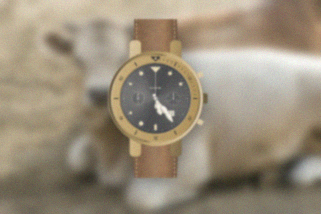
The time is **5:24**
